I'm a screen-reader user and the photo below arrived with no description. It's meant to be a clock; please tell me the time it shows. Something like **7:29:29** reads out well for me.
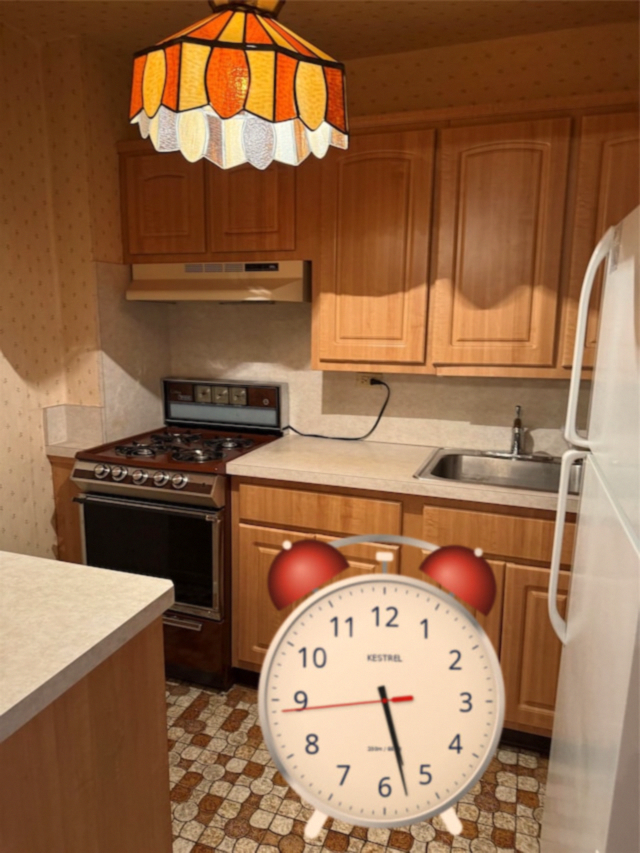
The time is **5:27:44**
